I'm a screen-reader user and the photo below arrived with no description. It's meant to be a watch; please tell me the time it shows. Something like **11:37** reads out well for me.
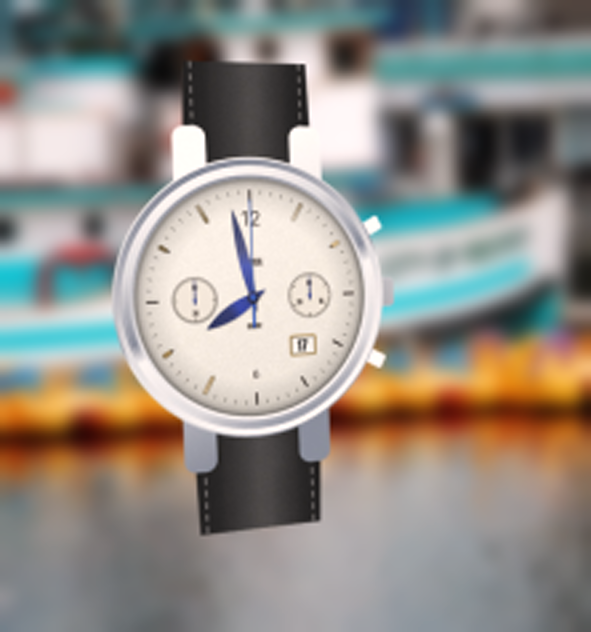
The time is **7:58**
